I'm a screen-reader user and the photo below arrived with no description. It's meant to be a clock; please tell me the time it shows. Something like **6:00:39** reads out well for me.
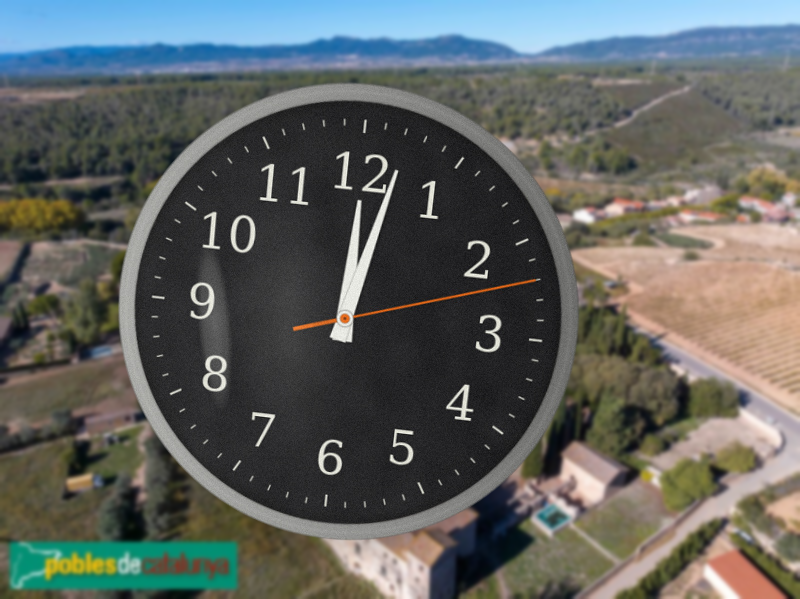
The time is **12:02:12**
